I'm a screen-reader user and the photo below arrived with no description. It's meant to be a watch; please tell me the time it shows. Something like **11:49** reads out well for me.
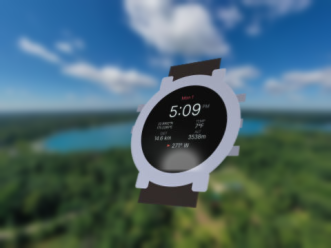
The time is **5:09**
